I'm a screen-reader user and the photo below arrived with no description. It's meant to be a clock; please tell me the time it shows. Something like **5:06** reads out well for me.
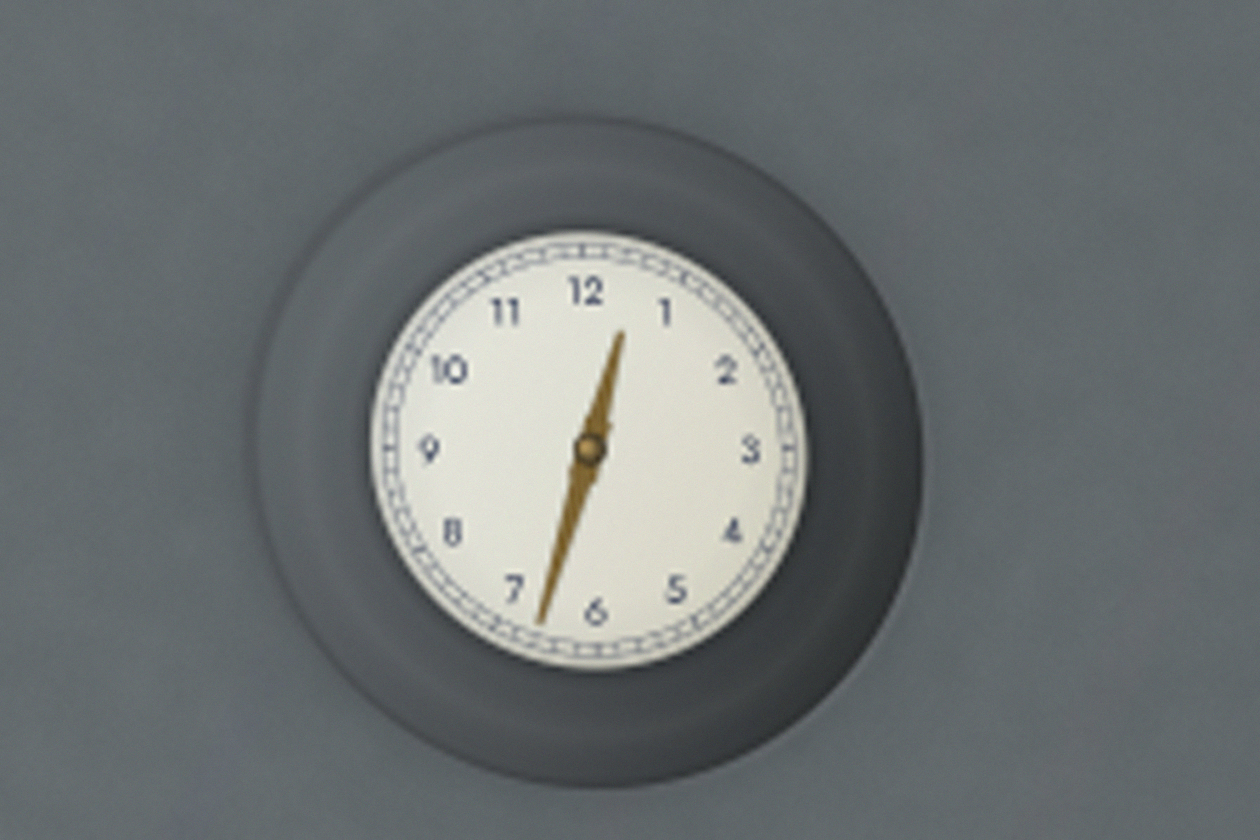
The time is **12:33**
